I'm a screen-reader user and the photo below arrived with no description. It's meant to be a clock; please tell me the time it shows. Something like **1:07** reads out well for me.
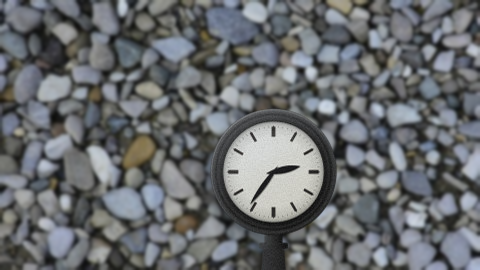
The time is **2:36**
